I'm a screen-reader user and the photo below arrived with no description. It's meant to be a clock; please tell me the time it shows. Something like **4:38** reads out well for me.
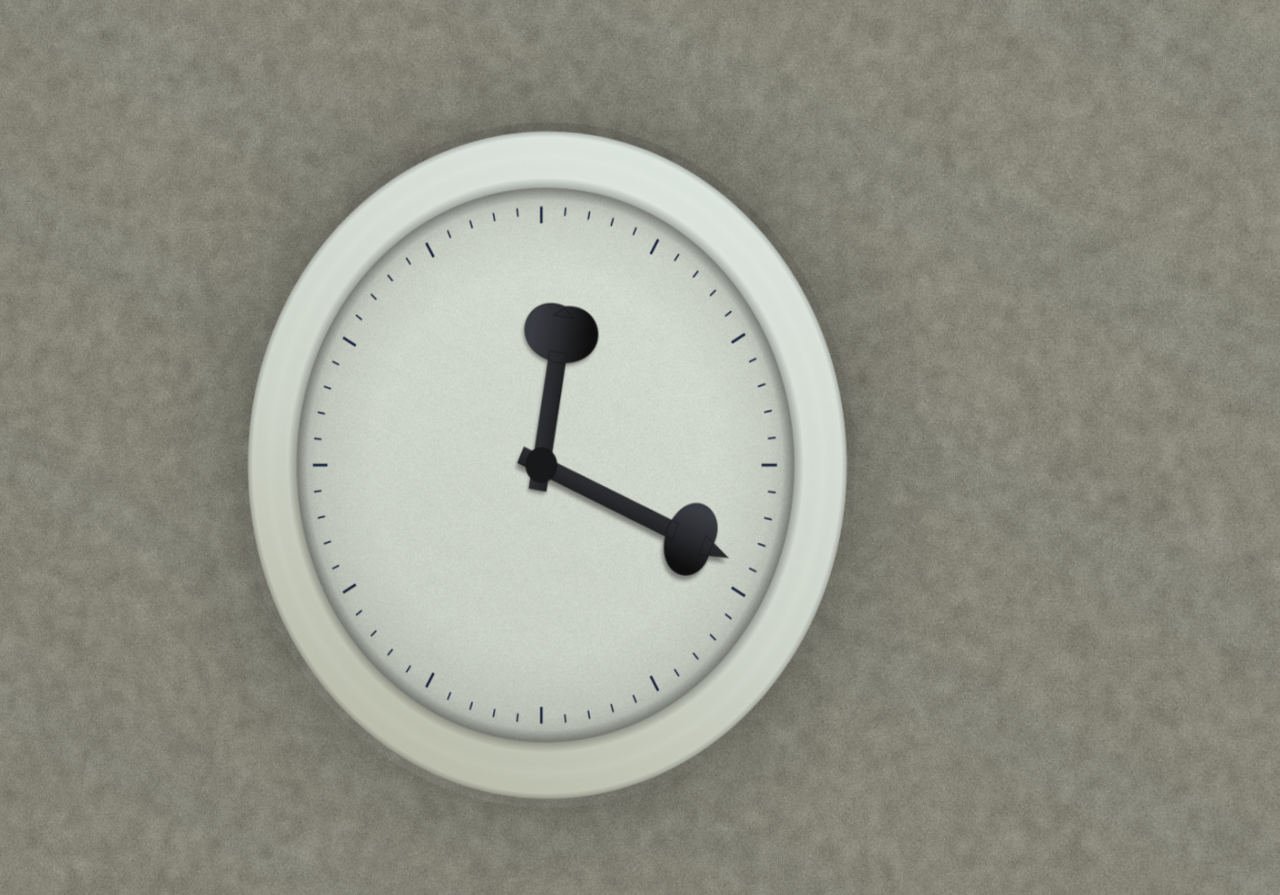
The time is **12:19**
